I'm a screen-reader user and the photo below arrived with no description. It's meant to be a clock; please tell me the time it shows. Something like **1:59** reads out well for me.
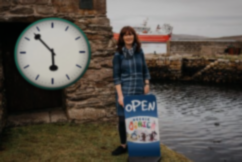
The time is **5:53**
